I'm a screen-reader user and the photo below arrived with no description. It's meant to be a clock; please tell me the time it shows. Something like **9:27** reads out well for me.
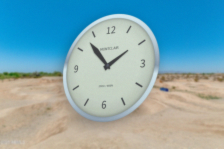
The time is **1:53**
